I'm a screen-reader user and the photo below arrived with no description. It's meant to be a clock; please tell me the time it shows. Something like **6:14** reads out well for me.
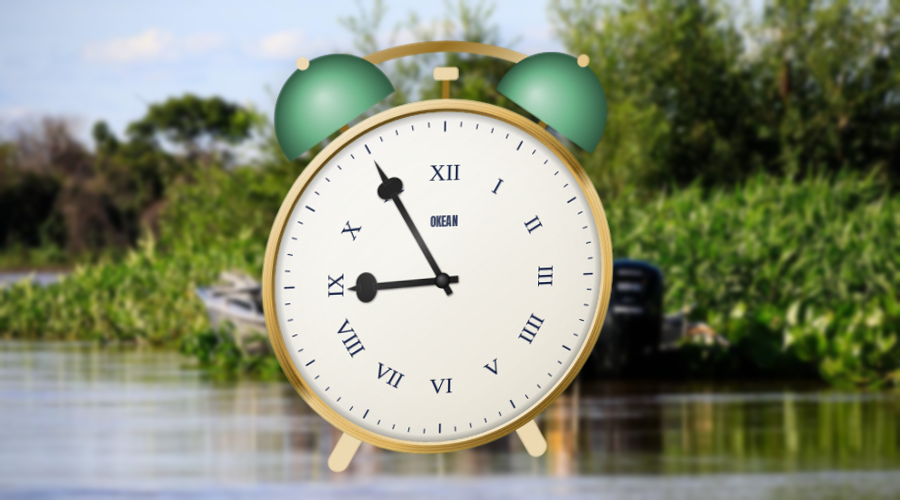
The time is **8:55**
